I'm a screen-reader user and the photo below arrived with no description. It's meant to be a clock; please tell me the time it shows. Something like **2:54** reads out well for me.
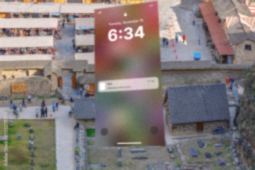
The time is **6:34**
